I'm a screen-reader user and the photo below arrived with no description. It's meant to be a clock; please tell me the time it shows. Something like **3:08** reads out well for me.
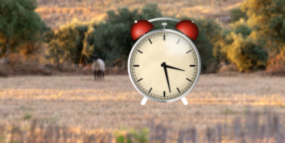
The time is **3:28**
